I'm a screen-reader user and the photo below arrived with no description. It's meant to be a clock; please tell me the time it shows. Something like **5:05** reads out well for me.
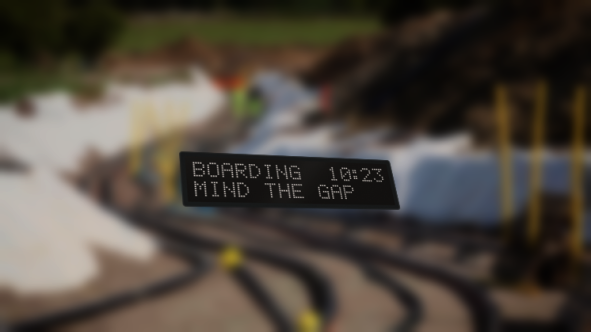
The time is **10:23**
